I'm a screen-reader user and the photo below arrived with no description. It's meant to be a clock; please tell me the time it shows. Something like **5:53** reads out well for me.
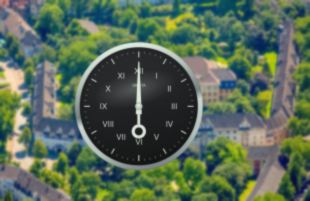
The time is **6:00**
